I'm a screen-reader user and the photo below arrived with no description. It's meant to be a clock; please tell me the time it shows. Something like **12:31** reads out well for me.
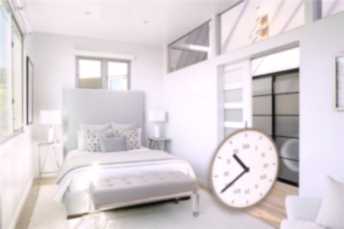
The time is **10:40**
